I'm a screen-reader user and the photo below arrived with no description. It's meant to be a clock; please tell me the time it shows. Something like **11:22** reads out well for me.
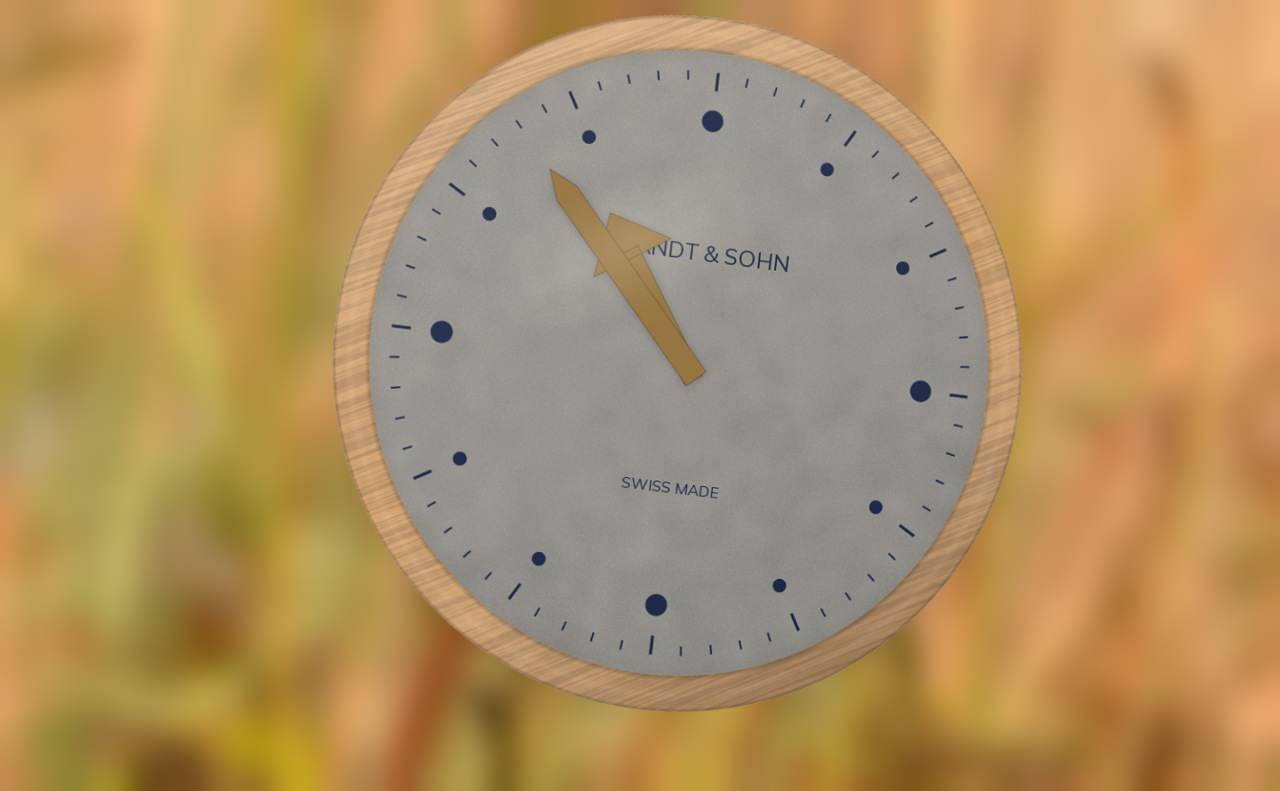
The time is **10:53**
